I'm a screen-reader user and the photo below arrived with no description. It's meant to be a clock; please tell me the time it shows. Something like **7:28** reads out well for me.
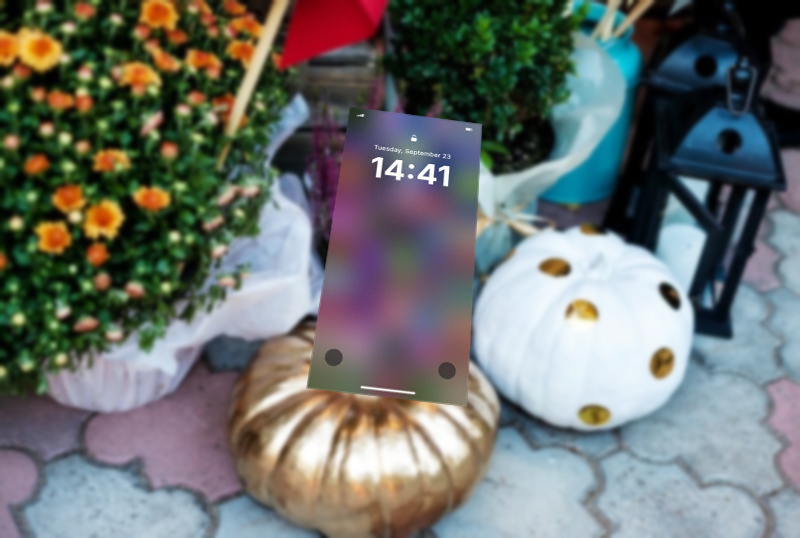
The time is **14:41**
